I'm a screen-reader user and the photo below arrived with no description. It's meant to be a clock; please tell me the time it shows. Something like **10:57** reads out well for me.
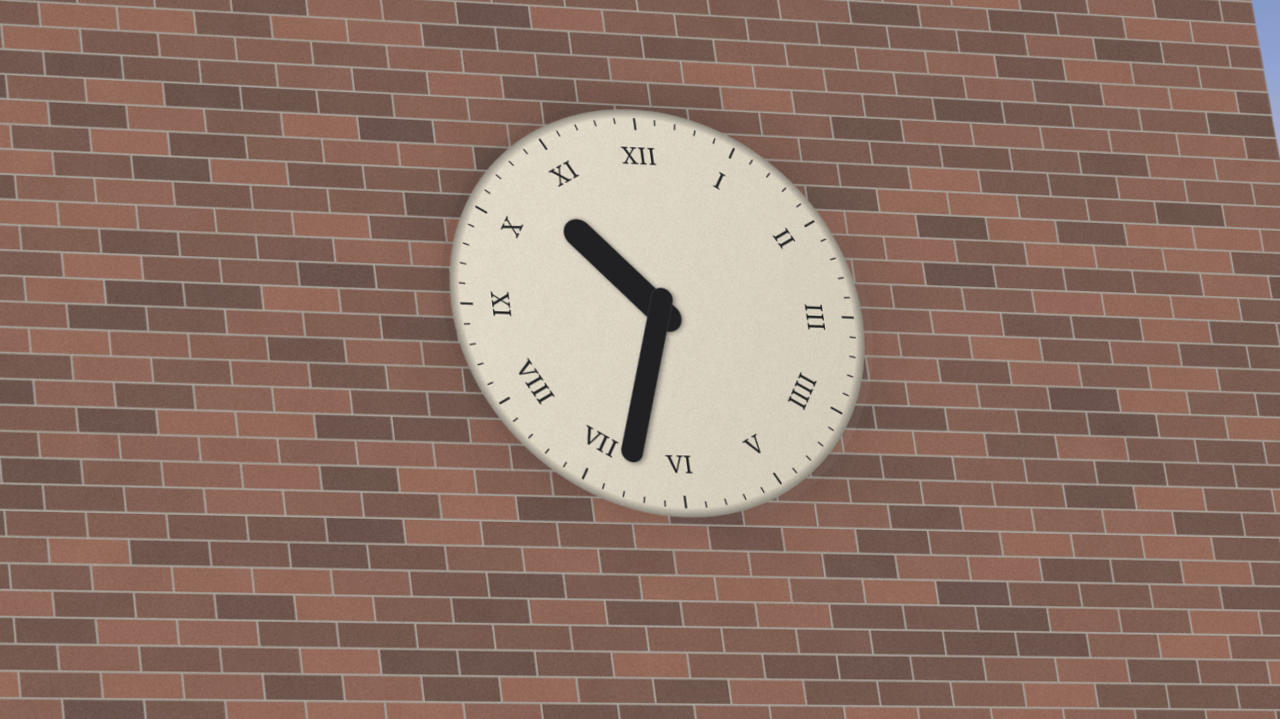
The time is **10:33**
